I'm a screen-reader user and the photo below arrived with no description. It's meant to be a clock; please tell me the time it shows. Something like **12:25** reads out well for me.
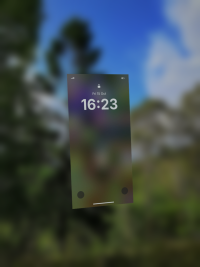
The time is **16:23**
